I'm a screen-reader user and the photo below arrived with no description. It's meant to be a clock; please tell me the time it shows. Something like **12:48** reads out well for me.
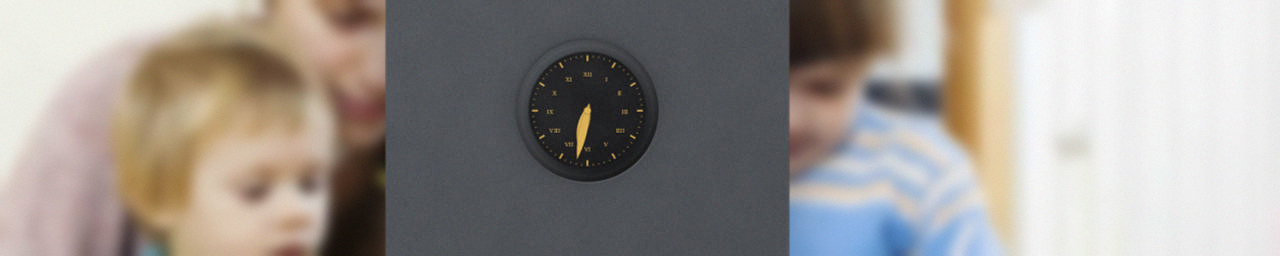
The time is **6:32**
